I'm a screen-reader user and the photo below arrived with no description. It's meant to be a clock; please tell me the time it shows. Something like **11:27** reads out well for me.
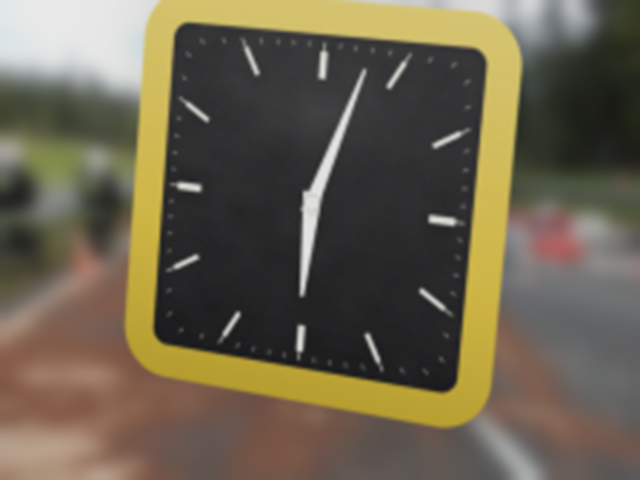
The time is **6:03**
